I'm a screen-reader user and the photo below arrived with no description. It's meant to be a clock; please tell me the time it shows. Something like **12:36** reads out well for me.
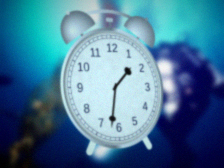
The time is **1:32**
